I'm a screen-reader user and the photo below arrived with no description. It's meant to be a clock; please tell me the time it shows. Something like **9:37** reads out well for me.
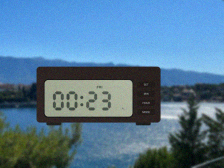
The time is **0:23**
